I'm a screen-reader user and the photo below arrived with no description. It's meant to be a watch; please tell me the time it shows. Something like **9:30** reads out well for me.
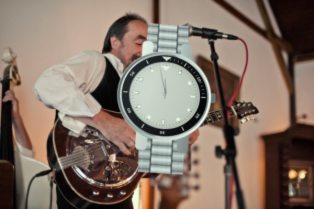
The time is **11:58**
